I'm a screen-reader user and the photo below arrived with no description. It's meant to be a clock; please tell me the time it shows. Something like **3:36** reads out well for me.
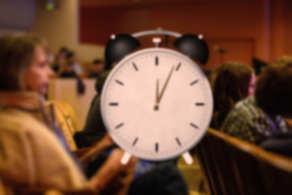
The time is **12:04**
